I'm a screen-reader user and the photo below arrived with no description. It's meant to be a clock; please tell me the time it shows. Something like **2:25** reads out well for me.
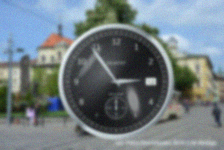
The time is **2:54**
